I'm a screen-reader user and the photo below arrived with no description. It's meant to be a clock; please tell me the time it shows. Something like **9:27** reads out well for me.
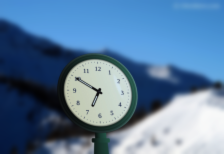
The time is **6:50**
